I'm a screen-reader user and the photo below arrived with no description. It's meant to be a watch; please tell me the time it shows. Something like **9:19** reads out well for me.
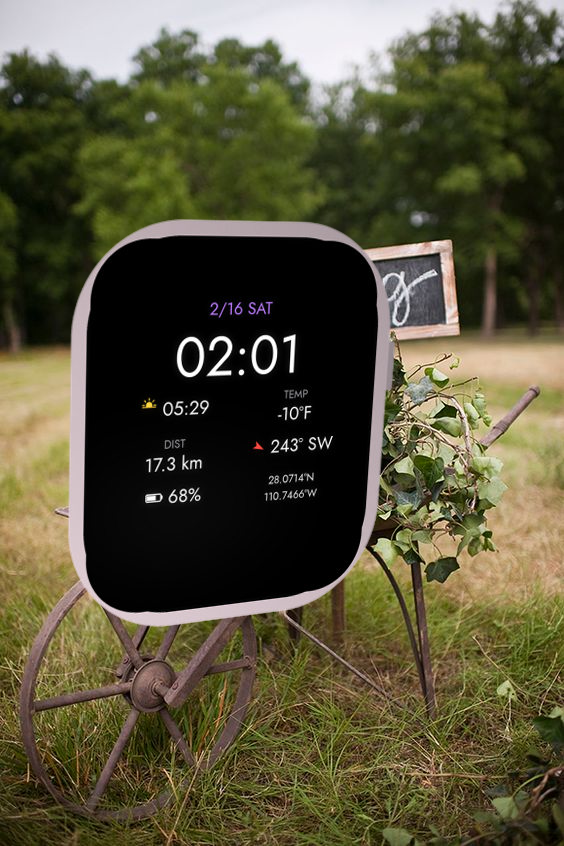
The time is **2:01**
